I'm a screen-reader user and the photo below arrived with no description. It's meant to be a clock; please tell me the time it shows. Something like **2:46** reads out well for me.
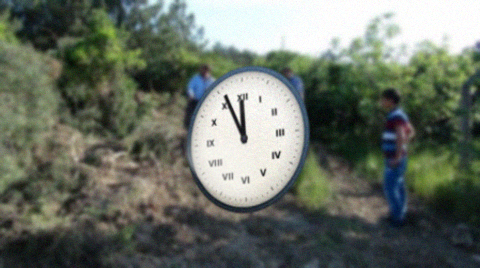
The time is **11:56**
